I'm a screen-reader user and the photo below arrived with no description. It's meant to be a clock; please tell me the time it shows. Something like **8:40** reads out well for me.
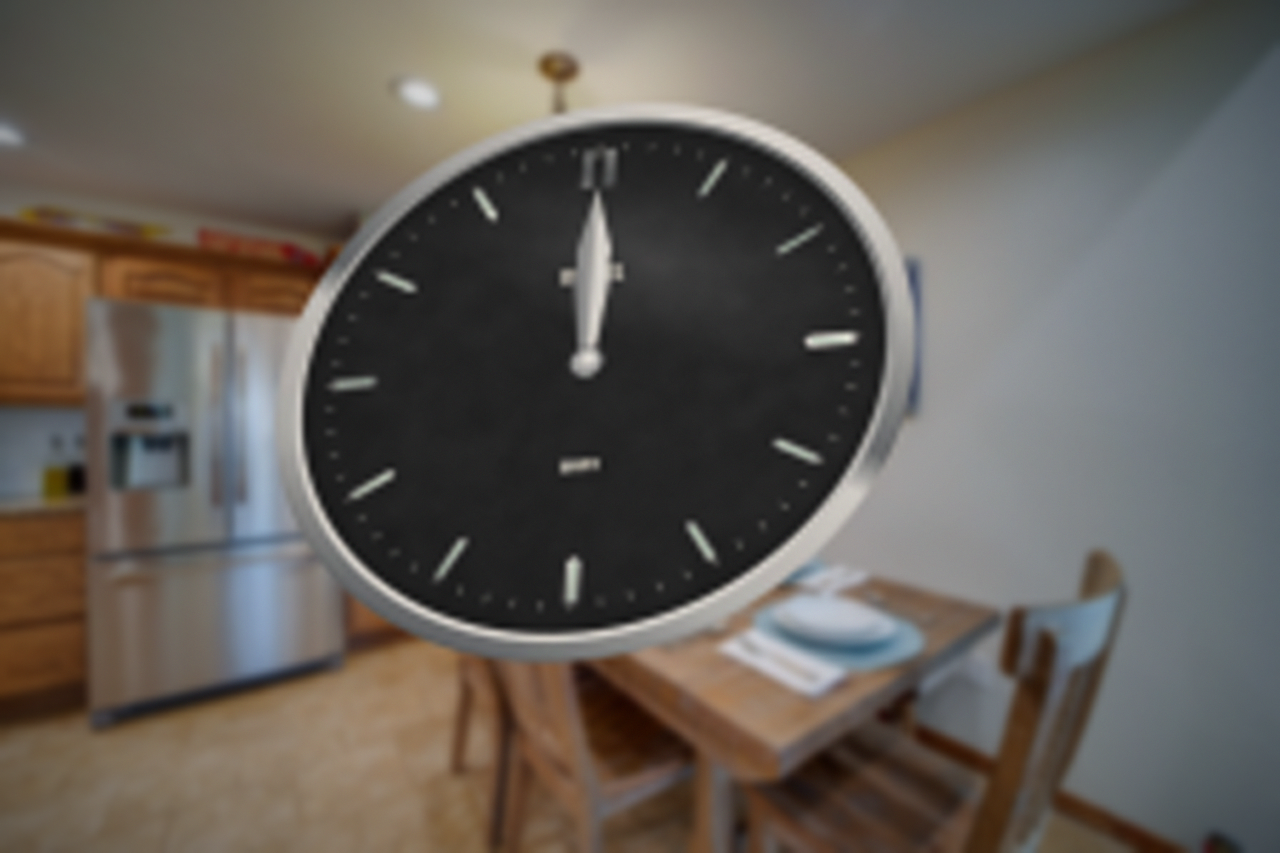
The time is **12:00**
